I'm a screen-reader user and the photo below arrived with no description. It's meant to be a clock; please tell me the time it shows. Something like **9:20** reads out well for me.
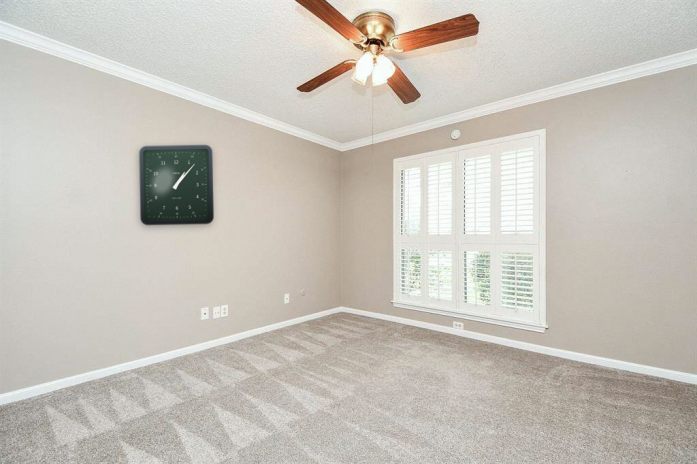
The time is **1:07**
